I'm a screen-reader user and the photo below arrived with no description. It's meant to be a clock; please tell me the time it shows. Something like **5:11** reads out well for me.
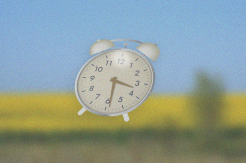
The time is **3:29**
